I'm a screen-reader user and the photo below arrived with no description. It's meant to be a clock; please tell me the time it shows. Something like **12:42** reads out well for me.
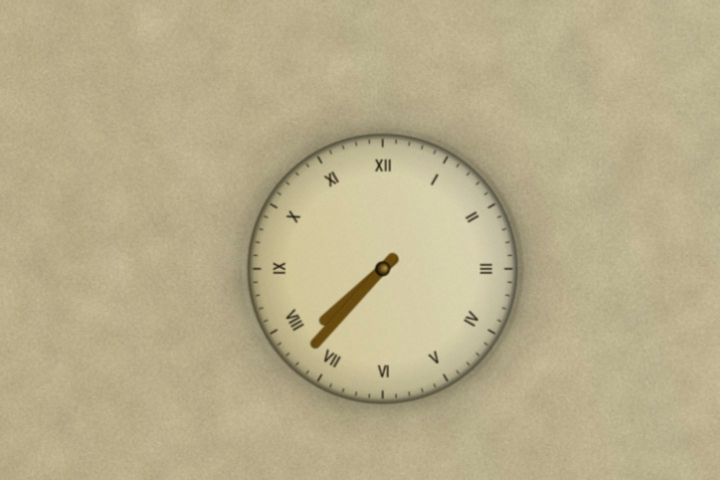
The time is **7:37**
